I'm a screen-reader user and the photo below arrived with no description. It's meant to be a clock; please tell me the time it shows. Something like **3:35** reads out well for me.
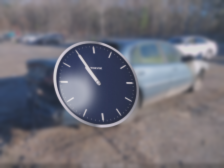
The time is **10:55**
